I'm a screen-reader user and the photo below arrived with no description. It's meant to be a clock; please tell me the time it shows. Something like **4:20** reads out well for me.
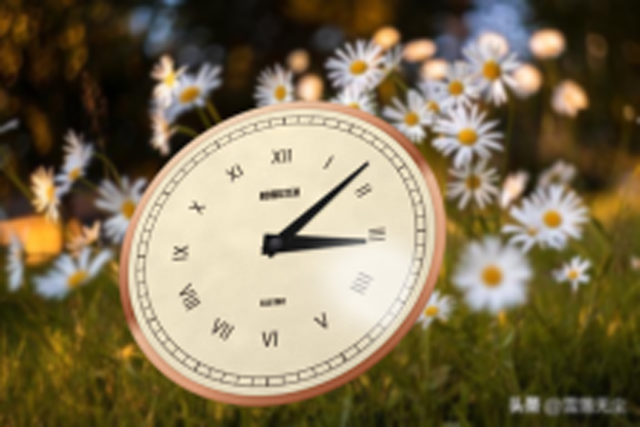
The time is **3:08**
